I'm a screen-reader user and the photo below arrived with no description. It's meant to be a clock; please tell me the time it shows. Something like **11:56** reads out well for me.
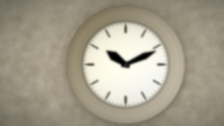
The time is **10:11**
